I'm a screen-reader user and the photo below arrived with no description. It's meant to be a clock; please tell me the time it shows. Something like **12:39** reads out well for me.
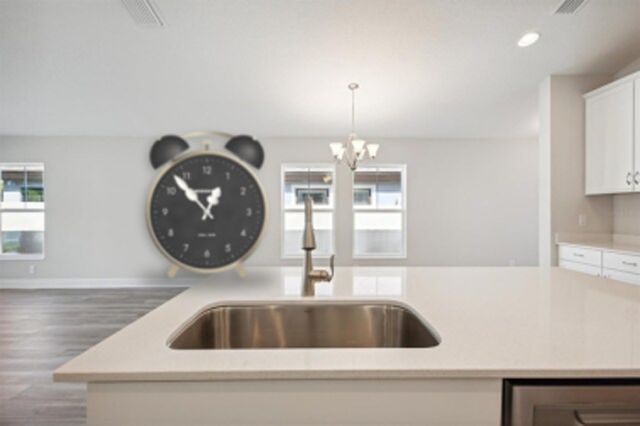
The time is **12:53**
